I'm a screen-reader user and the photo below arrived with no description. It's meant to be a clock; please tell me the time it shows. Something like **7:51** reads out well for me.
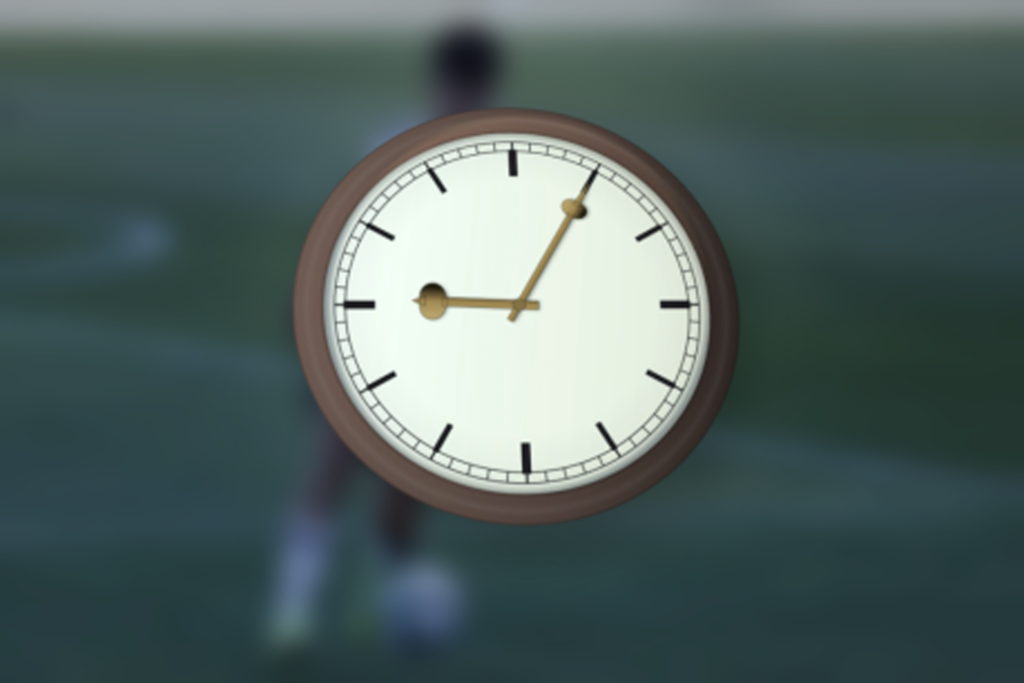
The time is **9:05**
